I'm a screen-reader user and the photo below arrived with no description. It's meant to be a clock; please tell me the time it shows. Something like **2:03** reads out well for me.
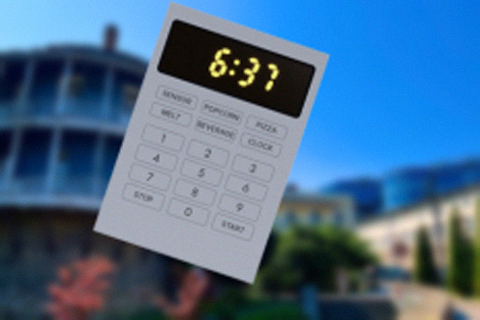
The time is **6:37**
